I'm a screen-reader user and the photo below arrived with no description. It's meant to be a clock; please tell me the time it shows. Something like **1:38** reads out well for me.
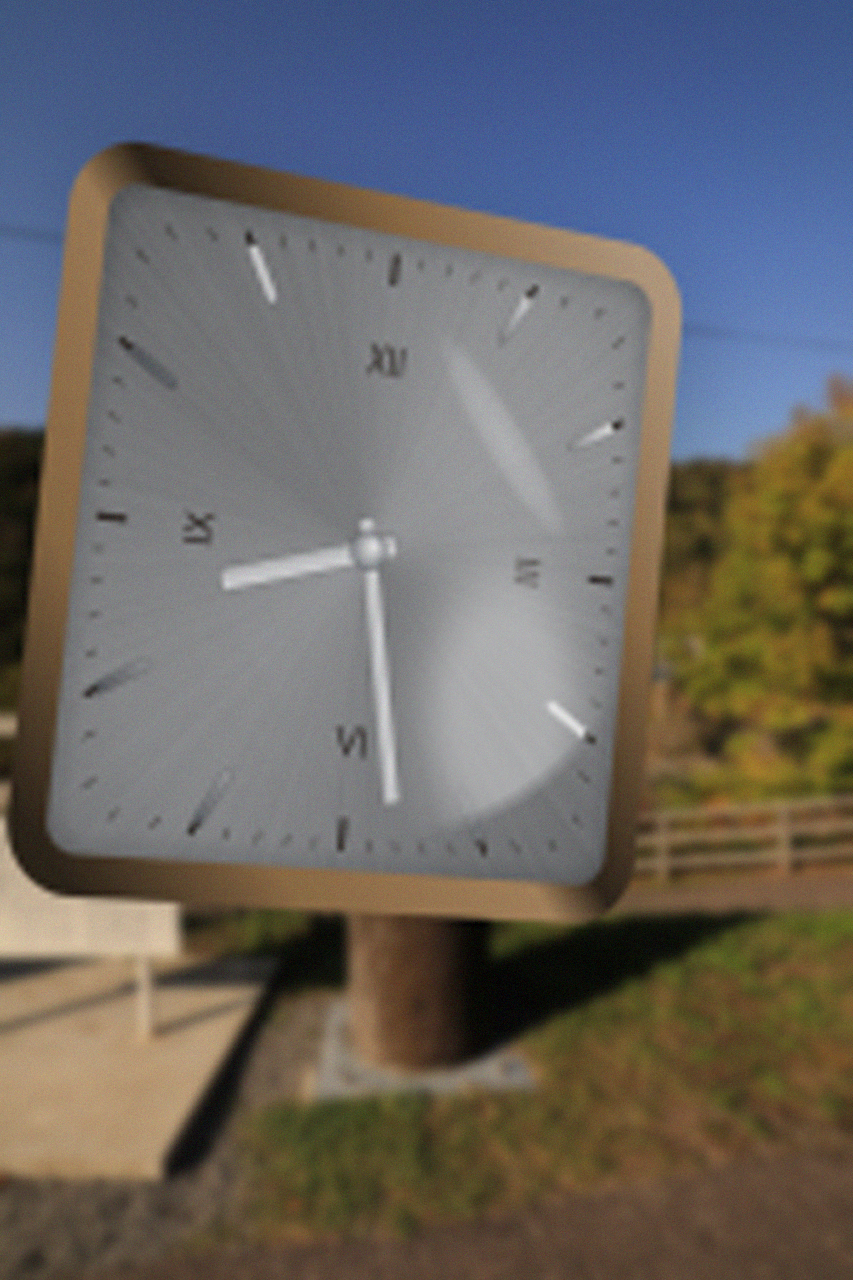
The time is **8:28**
